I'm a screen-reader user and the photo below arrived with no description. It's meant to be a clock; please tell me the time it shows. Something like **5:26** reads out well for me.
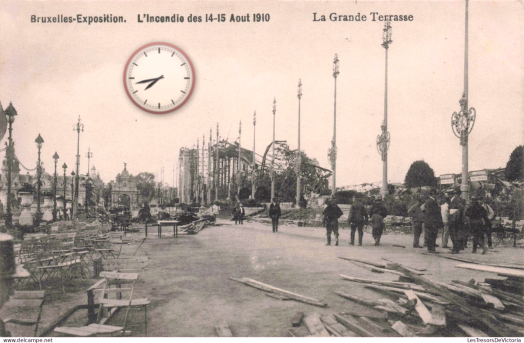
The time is **7:43**
